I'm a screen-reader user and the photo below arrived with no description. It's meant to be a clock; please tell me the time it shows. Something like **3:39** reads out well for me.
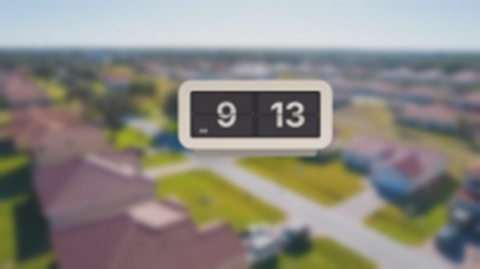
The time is **9:13**
